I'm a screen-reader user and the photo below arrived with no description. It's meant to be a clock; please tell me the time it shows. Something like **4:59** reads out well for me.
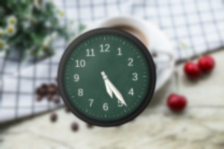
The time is **5:24**
